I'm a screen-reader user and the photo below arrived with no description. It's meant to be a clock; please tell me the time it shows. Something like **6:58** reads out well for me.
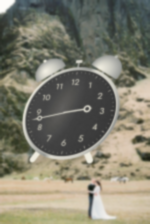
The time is **2:43**
